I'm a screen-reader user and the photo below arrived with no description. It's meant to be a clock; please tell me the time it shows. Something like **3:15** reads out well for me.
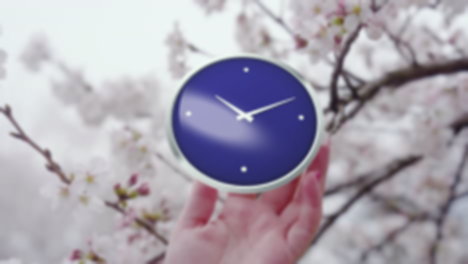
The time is **10:11**
